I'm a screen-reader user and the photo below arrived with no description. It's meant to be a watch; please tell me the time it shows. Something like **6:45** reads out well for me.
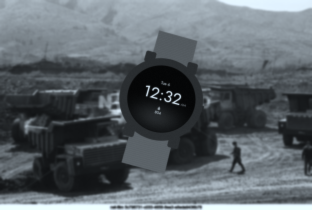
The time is **12:32**
